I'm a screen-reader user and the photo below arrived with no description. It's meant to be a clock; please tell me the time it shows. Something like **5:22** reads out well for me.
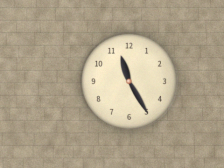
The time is **11:25**
